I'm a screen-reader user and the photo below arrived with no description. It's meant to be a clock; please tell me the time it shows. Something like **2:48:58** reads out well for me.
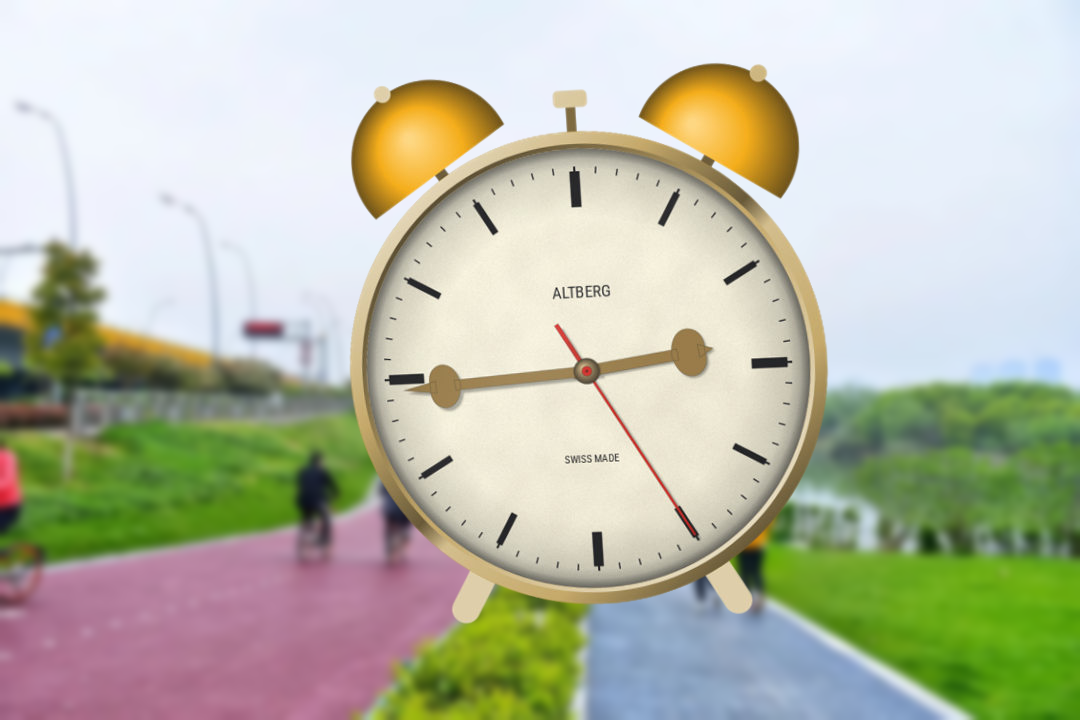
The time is **2:44:25**
